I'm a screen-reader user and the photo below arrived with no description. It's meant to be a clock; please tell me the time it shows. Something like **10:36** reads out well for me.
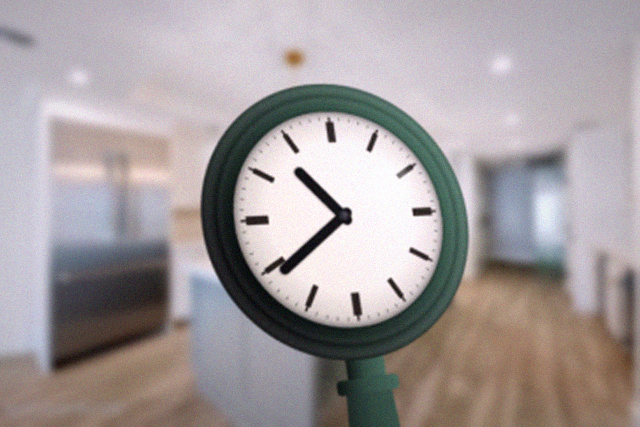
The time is **10:39**
